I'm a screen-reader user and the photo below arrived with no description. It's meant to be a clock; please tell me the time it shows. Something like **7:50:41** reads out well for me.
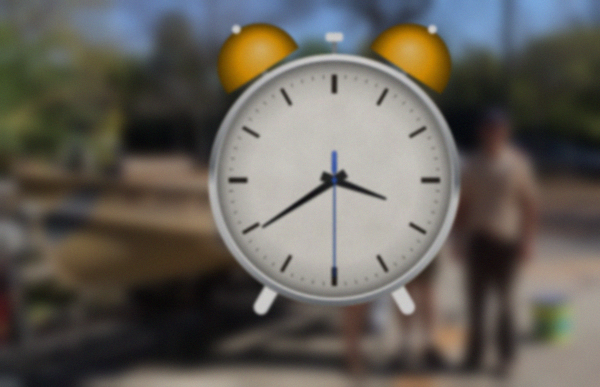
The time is **3:39:30**
